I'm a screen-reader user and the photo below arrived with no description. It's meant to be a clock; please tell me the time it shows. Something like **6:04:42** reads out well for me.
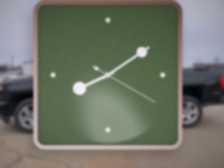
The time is **8:09:20**
